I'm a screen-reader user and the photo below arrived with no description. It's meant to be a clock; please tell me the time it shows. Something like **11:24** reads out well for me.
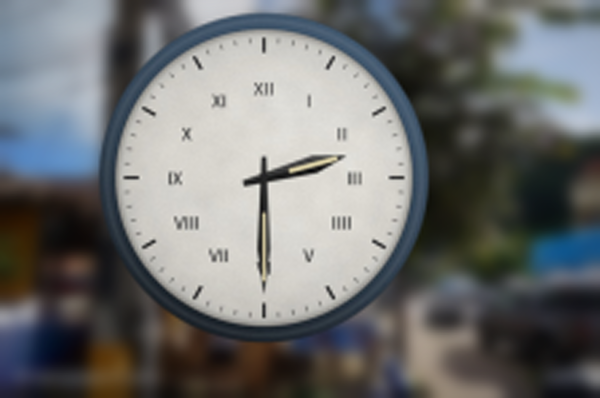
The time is **2:30**
